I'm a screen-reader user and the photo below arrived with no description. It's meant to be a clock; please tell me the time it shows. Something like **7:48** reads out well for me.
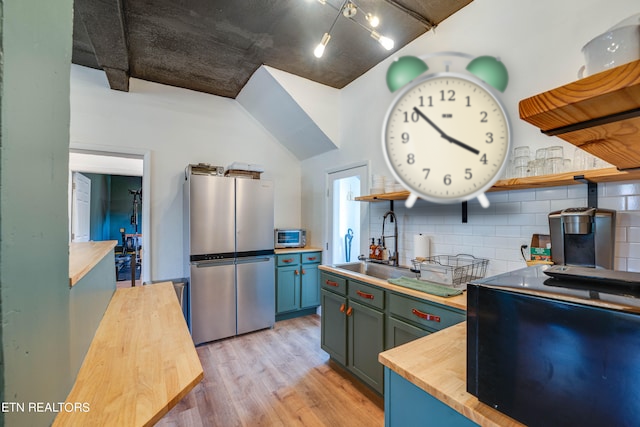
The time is **3:52**
